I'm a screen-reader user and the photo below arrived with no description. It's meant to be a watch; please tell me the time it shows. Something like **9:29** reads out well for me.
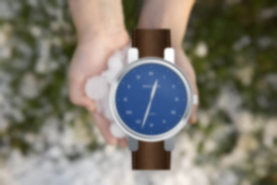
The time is **12:33**
